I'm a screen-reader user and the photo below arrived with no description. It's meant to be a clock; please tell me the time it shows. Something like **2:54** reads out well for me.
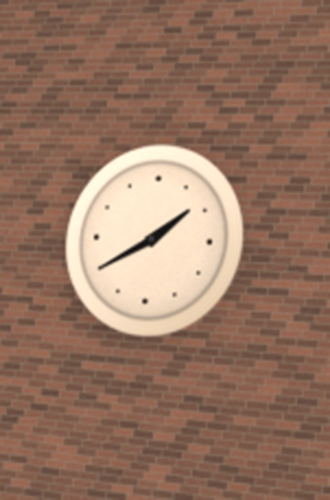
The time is **1:40**
